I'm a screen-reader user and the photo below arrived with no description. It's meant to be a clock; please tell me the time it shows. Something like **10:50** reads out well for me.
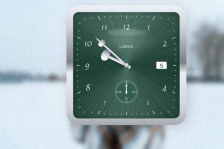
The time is **9:52**
